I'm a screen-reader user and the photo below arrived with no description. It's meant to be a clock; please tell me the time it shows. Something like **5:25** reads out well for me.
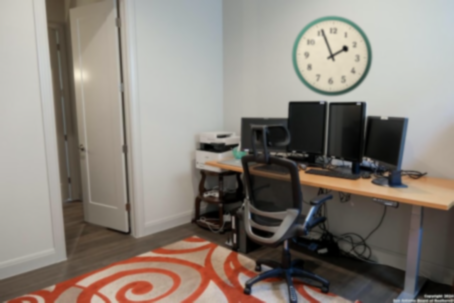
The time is **1:56**
